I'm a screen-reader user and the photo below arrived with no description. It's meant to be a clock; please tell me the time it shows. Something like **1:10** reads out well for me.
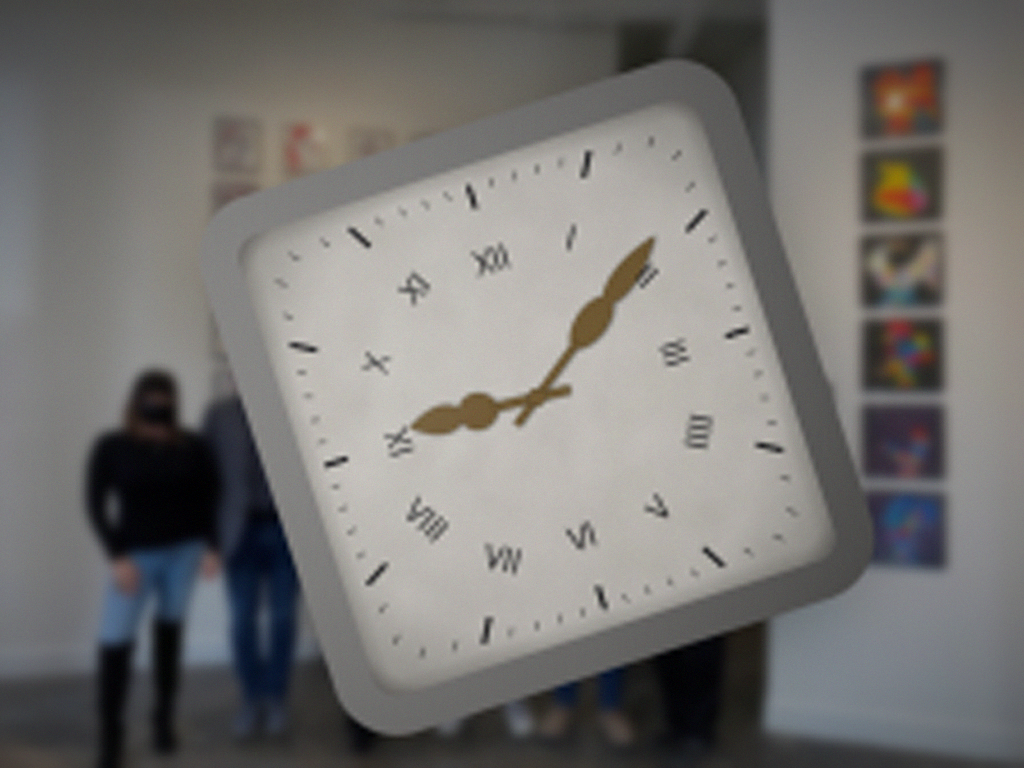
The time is **9:09**
